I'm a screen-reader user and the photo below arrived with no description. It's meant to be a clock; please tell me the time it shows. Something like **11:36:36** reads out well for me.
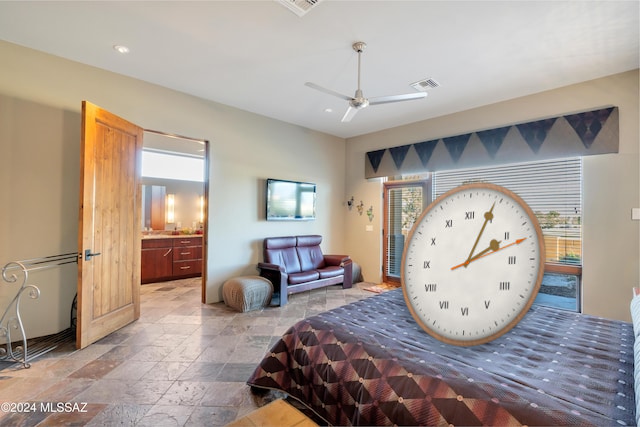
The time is **2:04:12**
